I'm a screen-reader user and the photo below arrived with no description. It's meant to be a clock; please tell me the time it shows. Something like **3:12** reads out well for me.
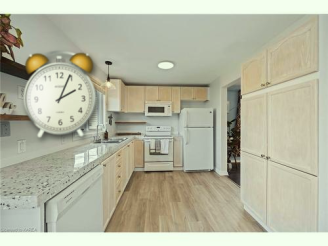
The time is **2:04**
